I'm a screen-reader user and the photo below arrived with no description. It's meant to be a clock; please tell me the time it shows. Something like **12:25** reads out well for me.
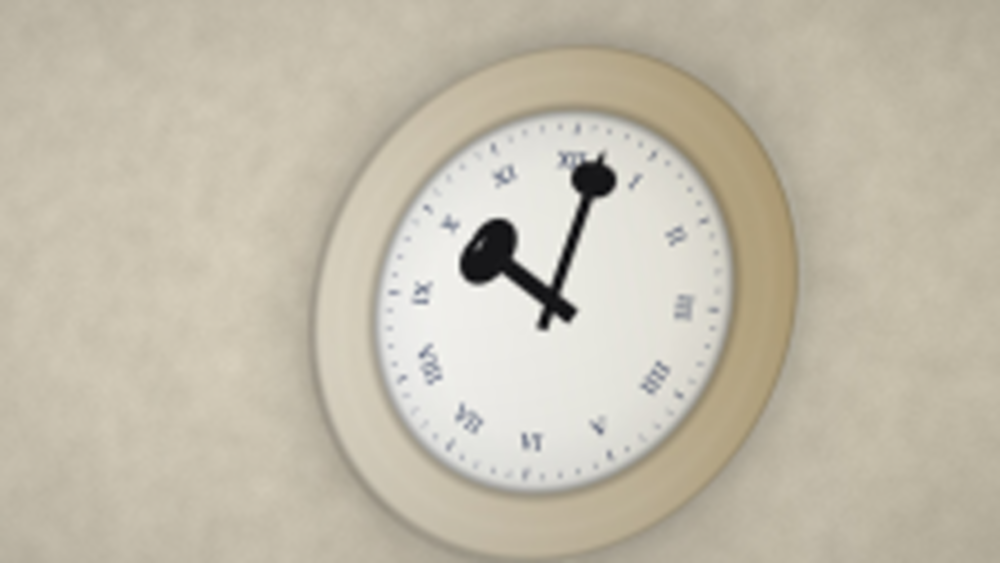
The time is **10:02**
